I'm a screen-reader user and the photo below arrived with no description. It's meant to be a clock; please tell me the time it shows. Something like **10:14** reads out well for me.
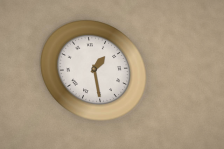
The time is **1:30**
